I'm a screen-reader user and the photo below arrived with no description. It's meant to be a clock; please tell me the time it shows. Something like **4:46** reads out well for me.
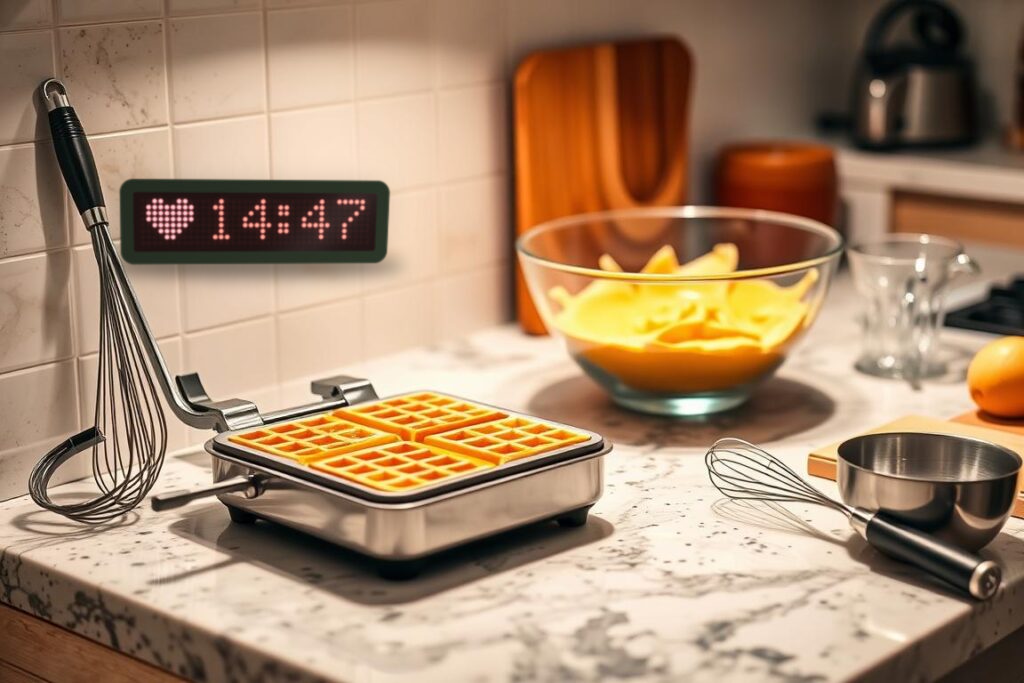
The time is **14:47**
